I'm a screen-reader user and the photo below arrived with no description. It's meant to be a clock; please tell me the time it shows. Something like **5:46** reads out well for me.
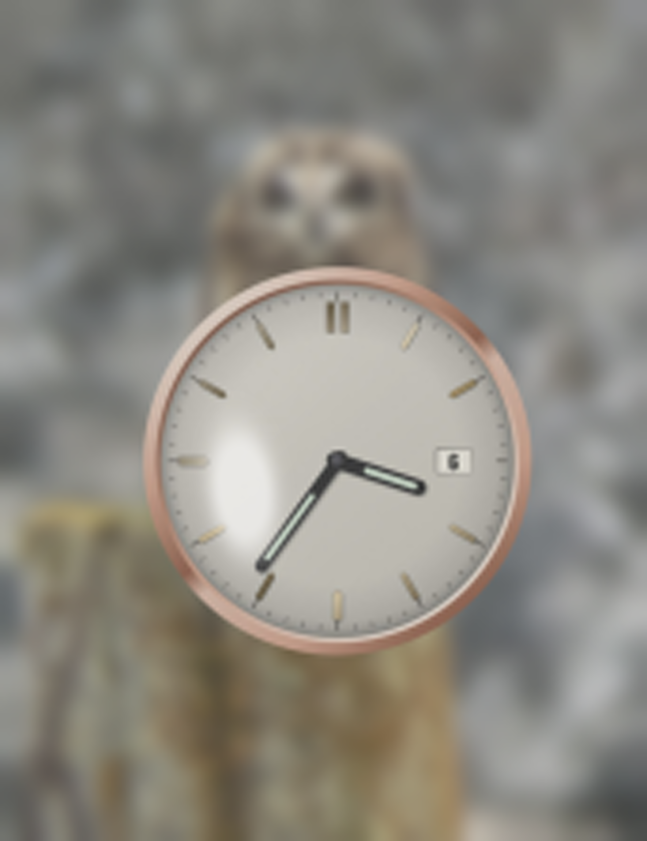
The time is **3:36**
